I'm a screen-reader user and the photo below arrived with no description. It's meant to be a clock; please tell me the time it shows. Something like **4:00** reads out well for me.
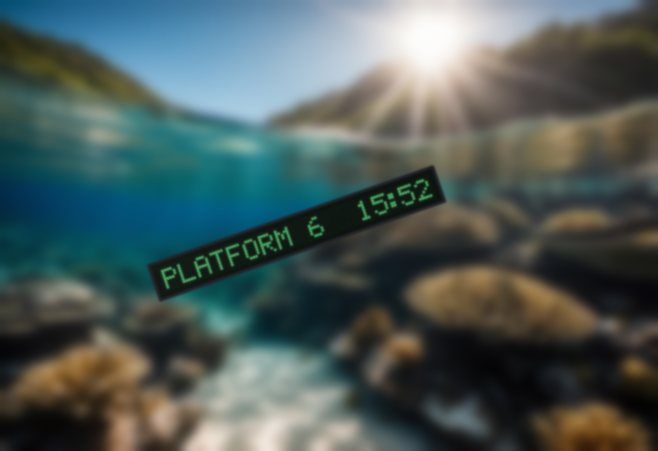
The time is **15:52**
